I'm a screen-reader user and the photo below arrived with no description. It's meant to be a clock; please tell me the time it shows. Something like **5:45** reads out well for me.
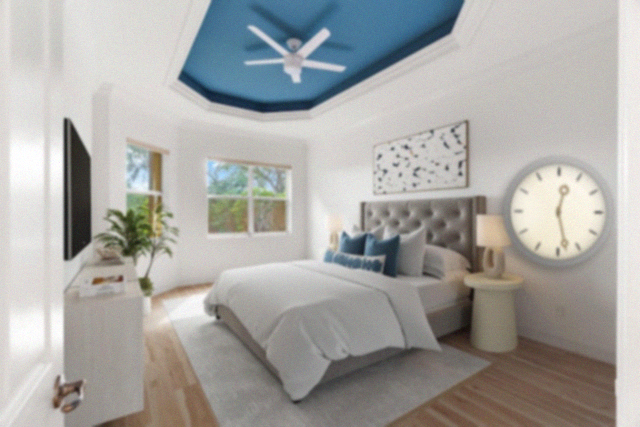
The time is **12:28**
